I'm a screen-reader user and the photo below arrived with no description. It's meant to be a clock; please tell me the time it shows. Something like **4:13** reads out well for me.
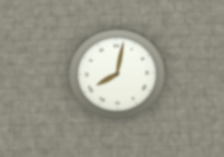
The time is **8:02**
